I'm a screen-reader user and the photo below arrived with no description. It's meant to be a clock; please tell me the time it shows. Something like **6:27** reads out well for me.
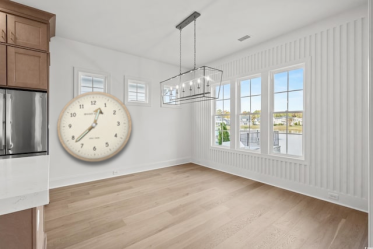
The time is **12:38**
